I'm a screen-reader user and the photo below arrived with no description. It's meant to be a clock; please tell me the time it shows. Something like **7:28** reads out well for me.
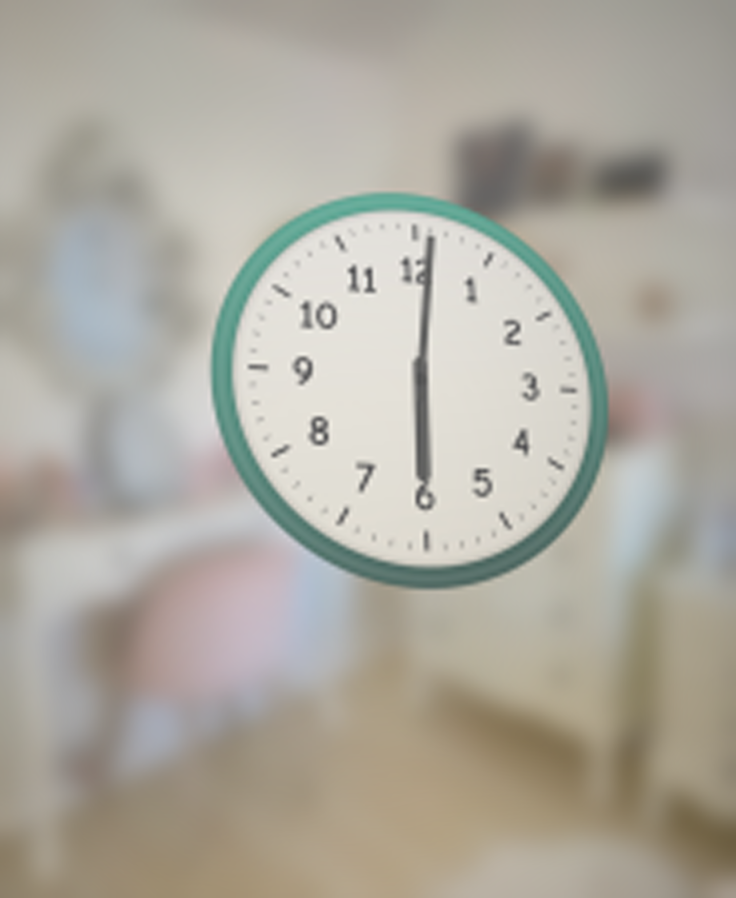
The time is **6:01**
